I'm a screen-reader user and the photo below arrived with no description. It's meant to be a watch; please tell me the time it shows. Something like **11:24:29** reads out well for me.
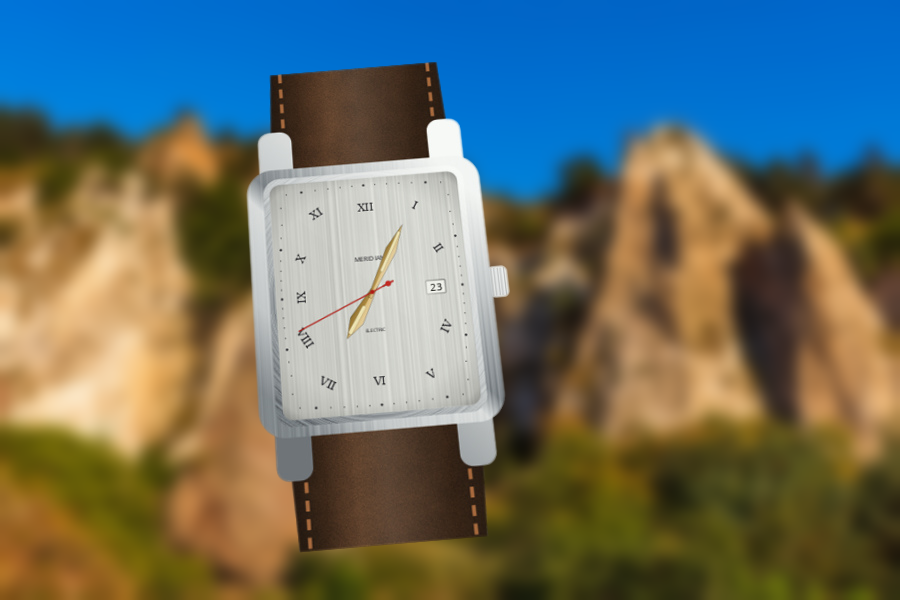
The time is **7:04:41**
